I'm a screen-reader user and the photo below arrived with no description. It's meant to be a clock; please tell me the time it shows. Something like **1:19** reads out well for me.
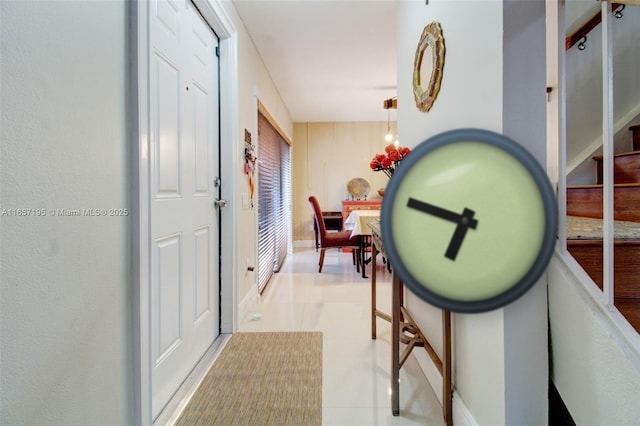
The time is **6:48**
